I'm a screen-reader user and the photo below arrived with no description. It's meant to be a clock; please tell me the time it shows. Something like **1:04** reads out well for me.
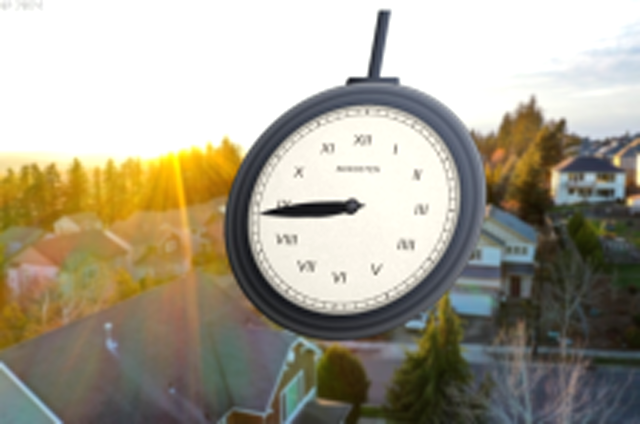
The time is **8:44**
